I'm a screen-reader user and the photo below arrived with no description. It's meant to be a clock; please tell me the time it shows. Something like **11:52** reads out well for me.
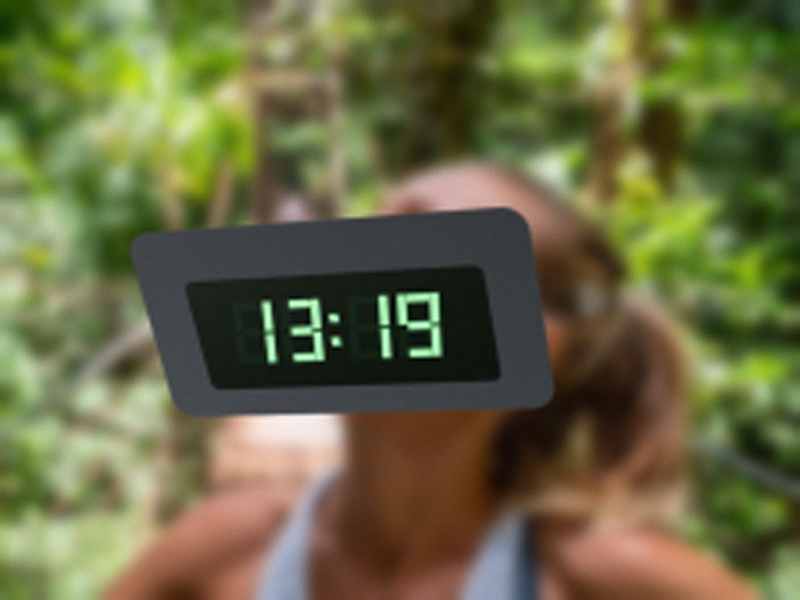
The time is **13:19**
